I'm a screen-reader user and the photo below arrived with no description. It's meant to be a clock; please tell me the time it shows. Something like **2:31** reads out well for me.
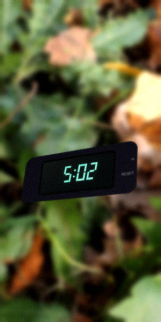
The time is **5:02**
